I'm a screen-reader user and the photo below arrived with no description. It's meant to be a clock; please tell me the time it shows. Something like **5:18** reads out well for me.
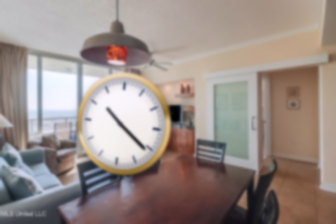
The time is **10:21**
